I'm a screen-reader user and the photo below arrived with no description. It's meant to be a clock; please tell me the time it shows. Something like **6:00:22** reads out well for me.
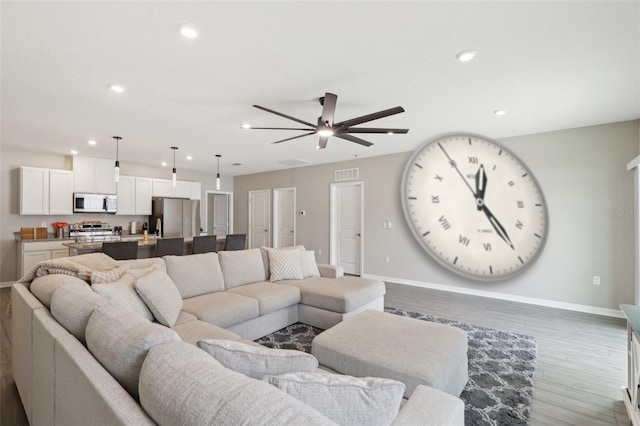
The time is **12:24:55**
